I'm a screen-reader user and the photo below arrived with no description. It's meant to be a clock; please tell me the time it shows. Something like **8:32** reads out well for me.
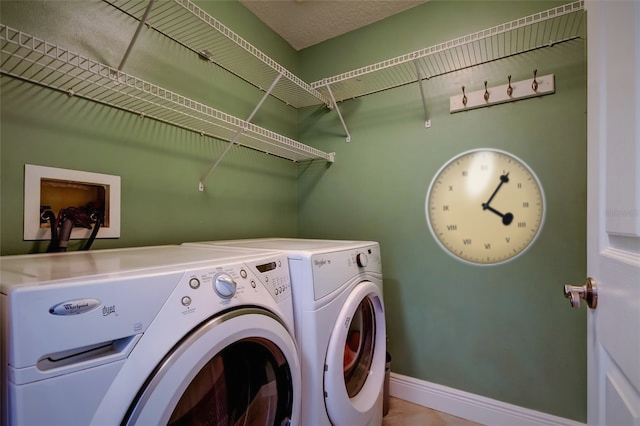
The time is **4:06**
